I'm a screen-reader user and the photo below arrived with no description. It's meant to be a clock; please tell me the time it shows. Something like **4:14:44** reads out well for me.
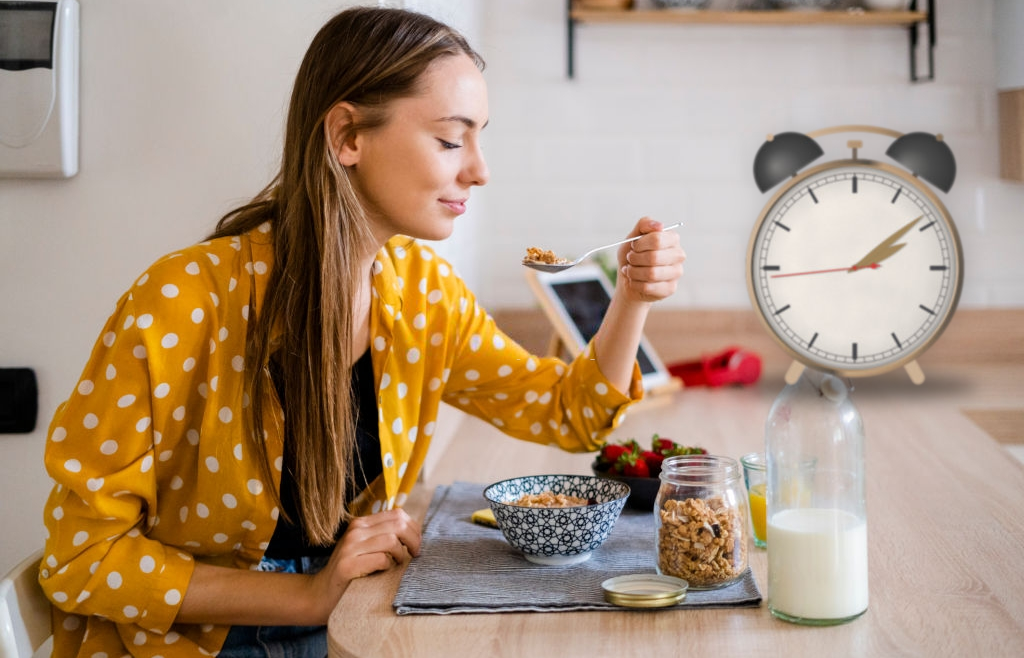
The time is **2:08:44**
